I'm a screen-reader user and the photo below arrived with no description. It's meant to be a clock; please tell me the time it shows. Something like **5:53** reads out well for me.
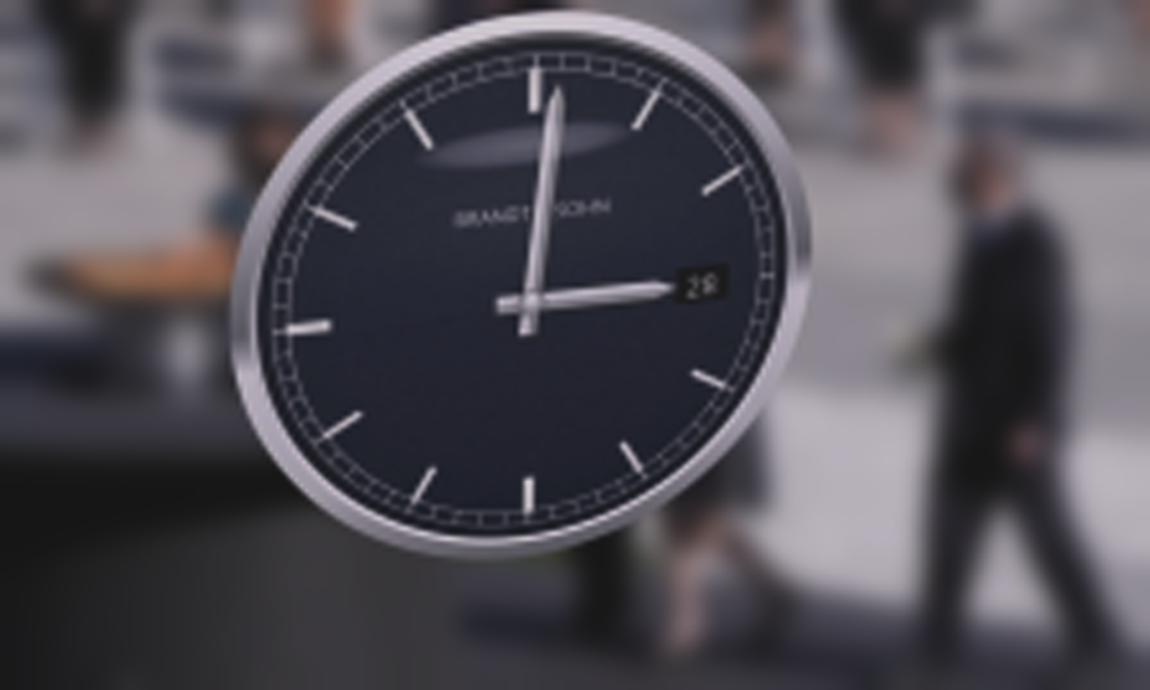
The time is **3:01**
